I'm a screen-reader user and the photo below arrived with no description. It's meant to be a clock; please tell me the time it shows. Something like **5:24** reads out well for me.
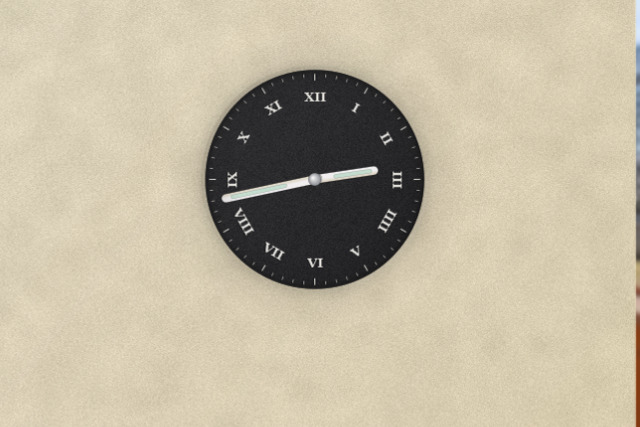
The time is **2:43**
